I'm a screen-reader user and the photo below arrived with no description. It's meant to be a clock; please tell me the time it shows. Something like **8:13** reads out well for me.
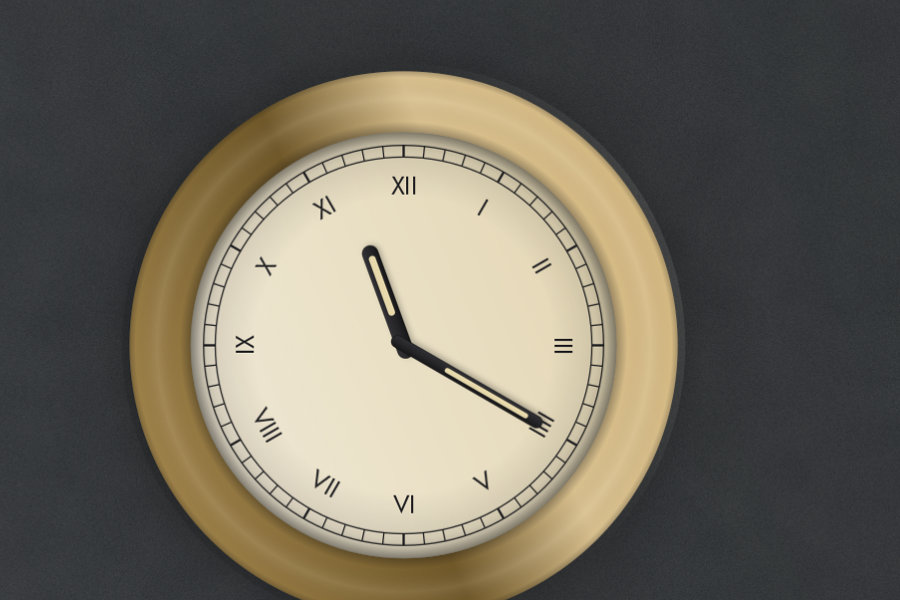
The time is **11:20**
